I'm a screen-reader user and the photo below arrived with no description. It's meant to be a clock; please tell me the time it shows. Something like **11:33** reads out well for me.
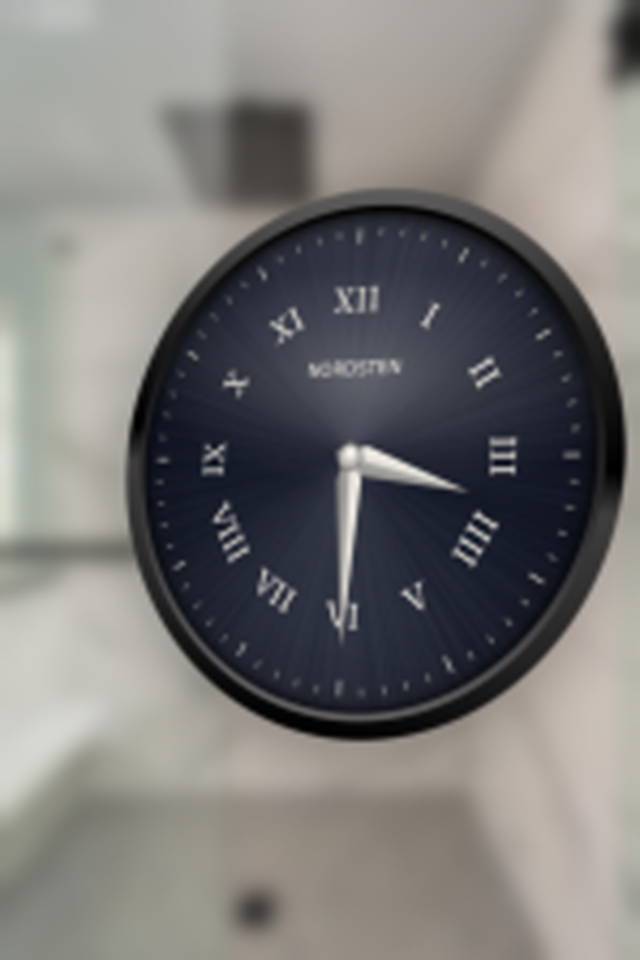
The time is **3:30**
